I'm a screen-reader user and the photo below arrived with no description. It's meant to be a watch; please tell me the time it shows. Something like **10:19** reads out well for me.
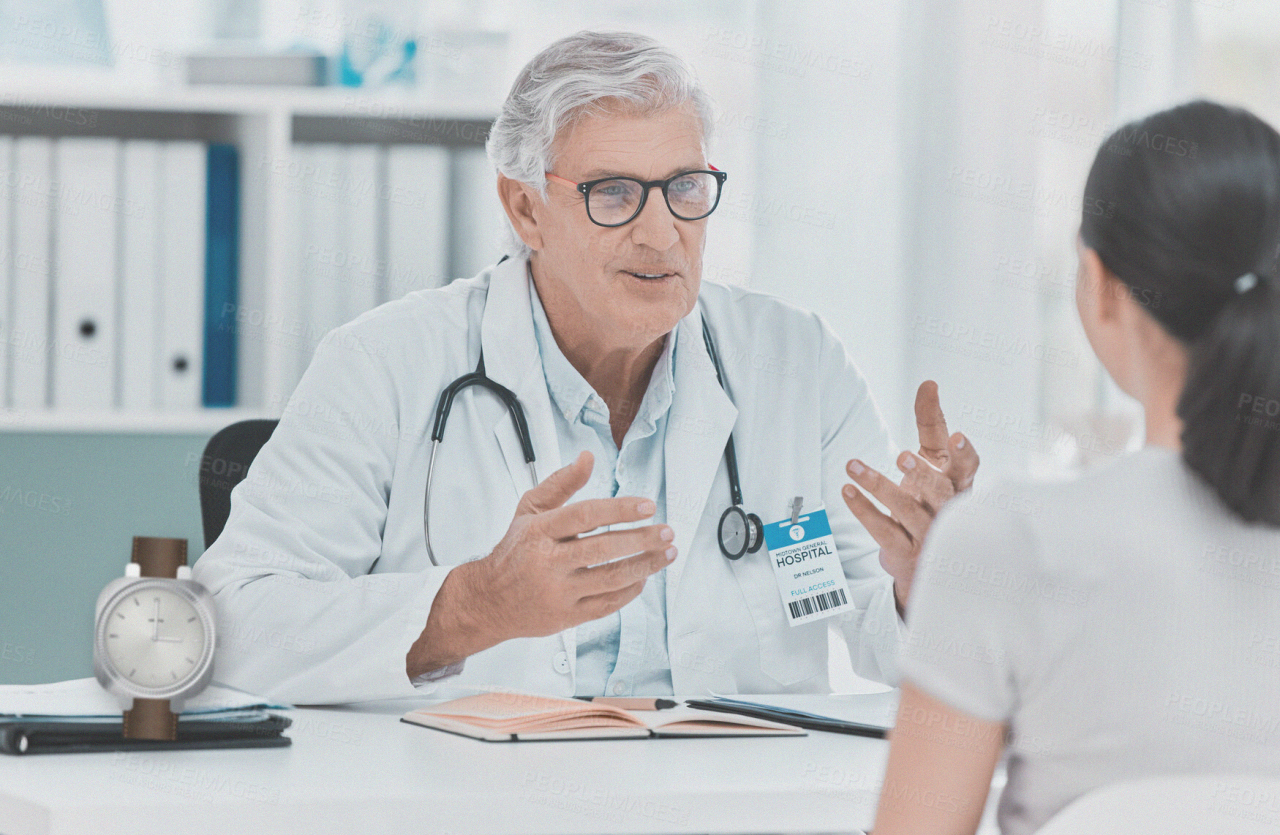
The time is **3:00**
